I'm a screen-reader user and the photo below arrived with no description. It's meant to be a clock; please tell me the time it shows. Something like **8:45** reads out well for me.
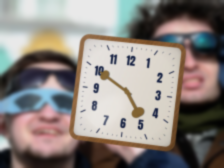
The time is **4:50**
